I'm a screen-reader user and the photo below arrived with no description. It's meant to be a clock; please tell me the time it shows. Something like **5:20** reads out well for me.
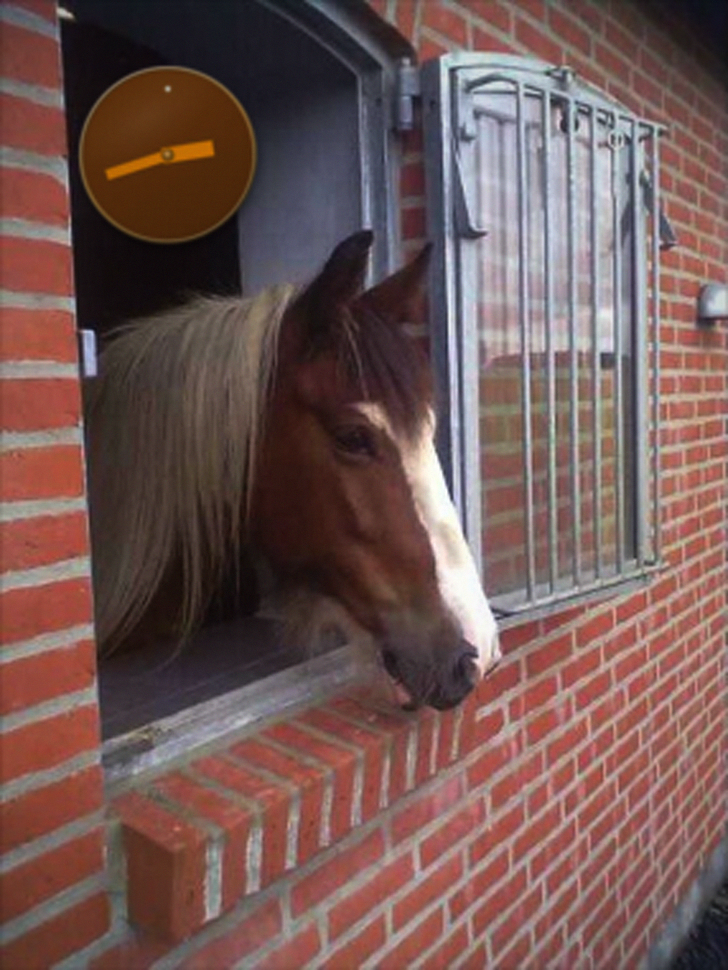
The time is **2:42**
